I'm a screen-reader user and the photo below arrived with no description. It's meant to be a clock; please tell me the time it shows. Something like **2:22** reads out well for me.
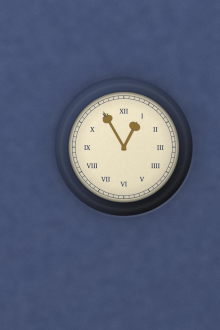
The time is **12:55**
